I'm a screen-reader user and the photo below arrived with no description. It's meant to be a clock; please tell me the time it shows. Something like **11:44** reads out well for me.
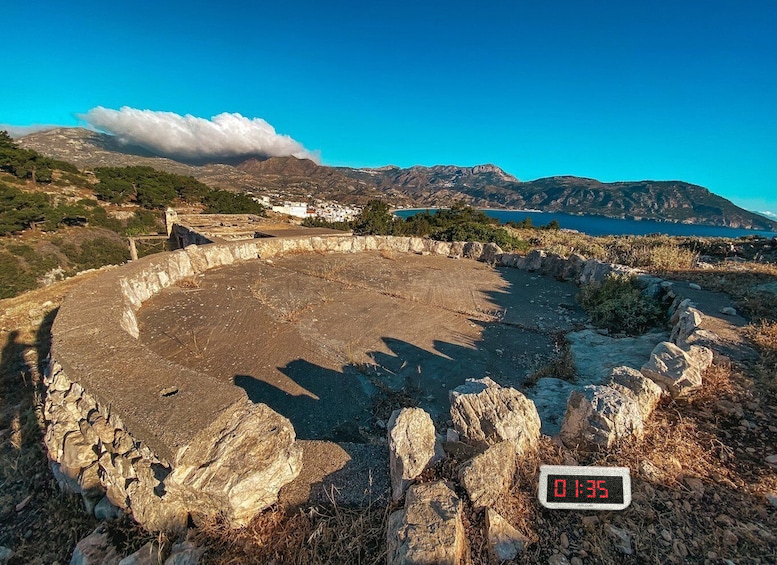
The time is **1:35**
